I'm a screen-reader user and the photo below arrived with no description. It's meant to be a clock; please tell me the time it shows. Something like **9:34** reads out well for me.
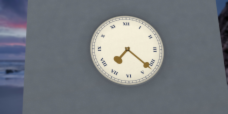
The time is **7:22**
